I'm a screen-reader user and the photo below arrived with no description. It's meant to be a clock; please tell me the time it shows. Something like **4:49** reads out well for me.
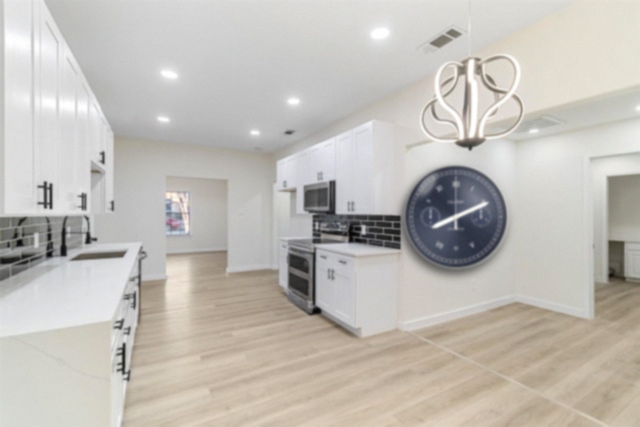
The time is **8:11**
